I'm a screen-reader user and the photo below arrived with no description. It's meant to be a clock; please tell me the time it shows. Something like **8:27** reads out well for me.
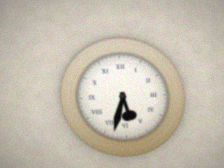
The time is **5:33**
